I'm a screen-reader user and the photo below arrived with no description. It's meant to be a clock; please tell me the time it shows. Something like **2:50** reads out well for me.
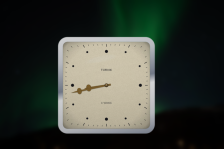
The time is **8:43**
